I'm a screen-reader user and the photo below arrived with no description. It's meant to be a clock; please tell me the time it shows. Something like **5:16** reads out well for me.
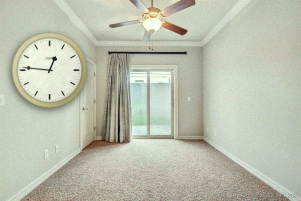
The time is **12:46**
